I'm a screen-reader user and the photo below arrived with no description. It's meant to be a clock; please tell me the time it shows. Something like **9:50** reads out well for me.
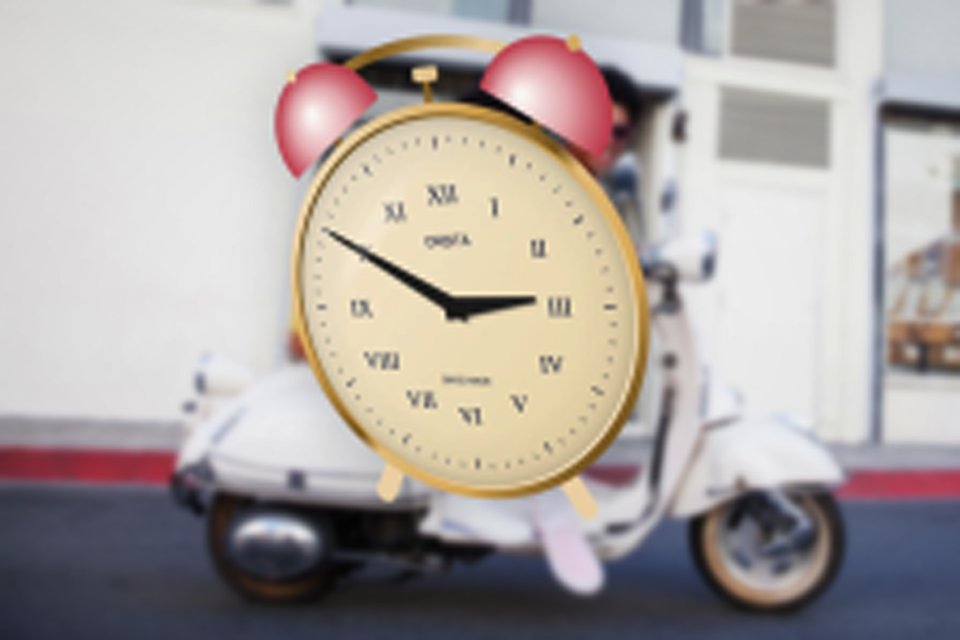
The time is **2:50**
